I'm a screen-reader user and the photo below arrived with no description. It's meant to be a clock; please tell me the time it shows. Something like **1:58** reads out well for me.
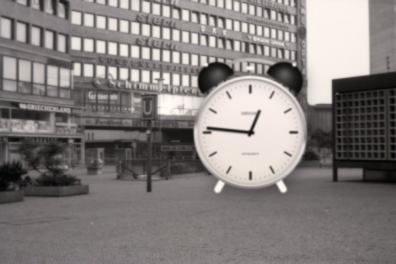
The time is **12:46**
